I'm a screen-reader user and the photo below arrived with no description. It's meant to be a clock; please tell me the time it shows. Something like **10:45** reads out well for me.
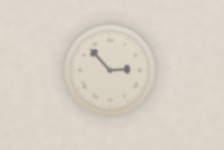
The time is **2:53**
